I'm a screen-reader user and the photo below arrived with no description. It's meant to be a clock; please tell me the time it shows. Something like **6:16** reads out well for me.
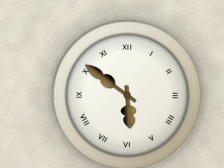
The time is **5:51**
